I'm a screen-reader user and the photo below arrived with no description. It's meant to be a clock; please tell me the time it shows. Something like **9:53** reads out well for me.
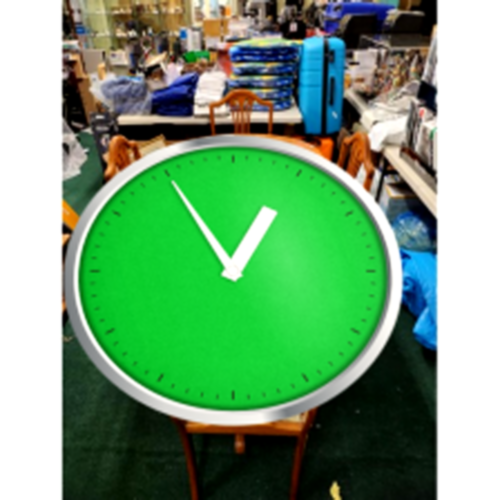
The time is **12:55**
